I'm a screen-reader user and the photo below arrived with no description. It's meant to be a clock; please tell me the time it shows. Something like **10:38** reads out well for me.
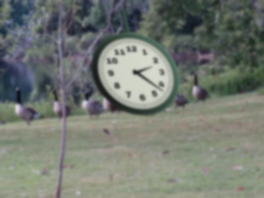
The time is **2:22**
